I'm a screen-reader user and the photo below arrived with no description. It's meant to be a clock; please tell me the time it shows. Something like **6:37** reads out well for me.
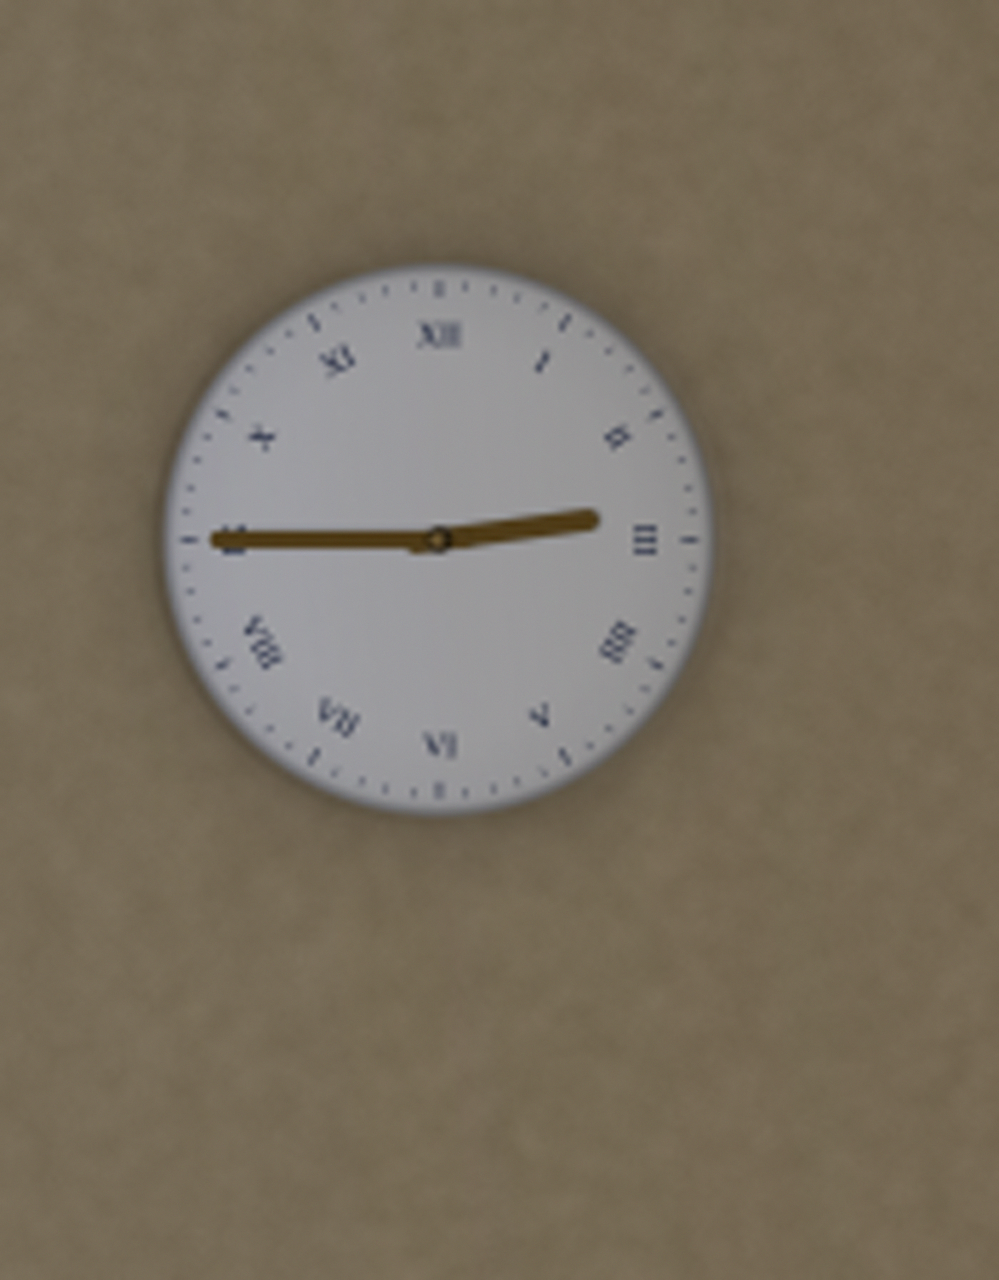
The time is **2:45**
